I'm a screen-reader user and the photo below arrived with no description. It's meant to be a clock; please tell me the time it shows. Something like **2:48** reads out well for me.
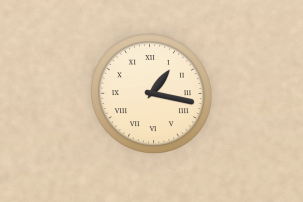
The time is **1:17**
